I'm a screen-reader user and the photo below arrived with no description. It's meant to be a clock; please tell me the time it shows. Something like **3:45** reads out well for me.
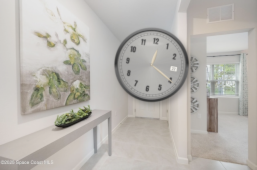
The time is **12:20**
